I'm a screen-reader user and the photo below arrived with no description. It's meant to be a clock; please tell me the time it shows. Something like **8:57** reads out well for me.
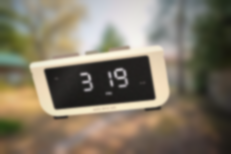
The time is **3:19**
